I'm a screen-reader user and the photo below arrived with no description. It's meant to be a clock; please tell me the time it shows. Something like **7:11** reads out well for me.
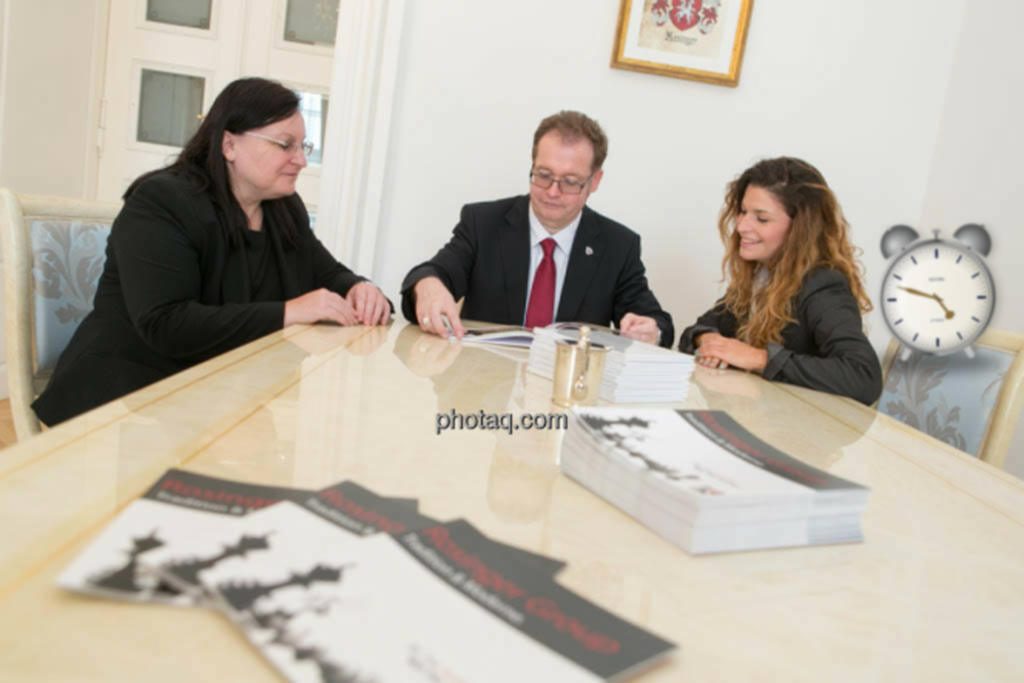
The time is **4:48**
